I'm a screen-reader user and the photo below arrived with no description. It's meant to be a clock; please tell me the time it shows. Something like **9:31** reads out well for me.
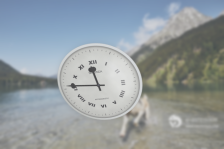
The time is **11:46**
